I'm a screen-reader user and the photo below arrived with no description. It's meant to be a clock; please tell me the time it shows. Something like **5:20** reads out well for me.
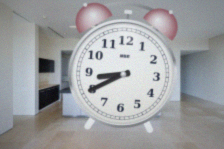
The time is **8:40**
